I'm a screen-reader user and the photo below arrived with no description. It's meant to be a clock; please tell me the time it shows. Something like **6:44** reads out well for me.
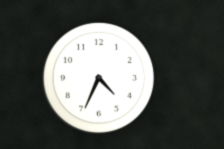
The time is **4:34**
